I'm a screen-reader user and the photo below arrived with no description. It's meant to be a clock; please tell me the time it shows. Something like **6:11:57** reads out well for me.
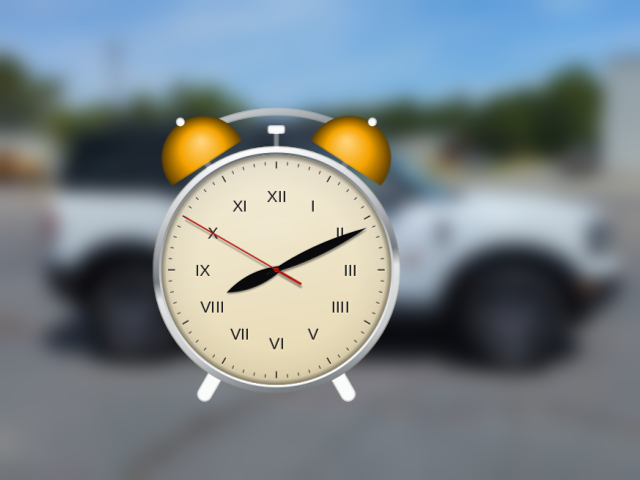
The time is **8:10:50**
